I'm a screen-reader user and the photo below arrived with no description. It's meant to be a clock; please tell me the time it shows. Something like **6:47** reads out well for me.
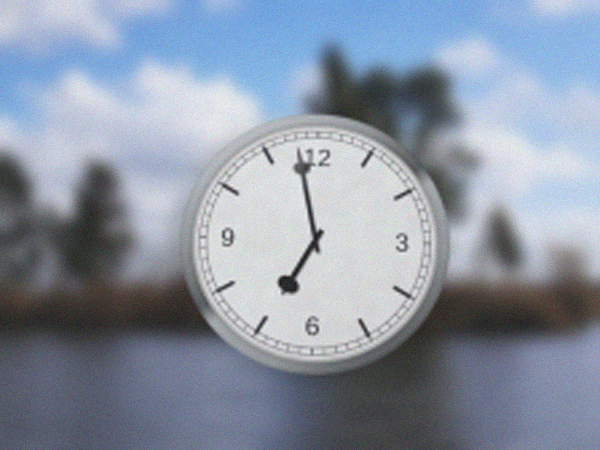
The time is **6:58**
